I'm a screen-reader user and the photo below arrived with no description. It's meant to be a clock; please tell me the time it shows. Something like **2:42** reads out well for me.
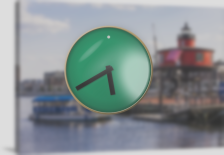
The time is **5:40**
